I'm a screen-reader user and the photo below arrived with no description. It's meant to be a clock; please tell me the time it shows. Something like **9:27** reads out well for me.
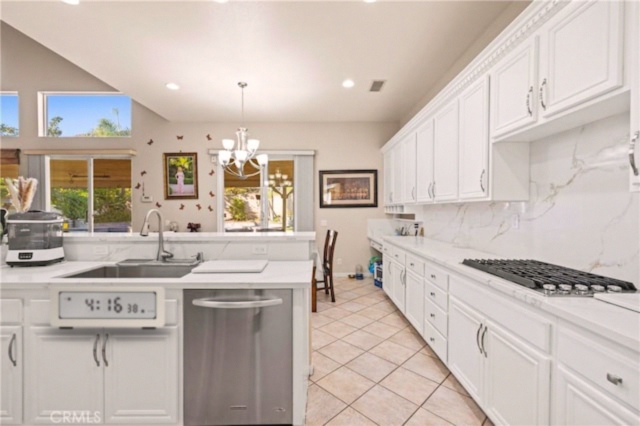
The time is **4:16**
